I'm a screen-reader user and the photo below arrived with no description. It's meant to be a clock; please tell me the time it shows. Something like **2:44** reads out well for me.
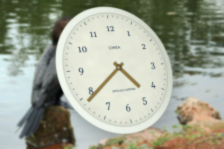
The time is **4:39**
